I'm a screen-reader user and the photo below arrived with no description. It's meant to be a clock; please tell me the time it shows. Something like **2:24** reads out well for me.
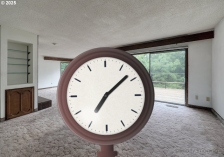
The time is **7:08**
